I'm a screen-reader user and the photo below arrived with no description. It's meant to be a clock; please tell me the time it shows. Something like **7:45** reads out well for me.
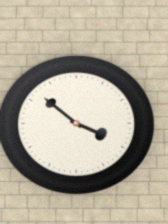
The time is **3:52**
